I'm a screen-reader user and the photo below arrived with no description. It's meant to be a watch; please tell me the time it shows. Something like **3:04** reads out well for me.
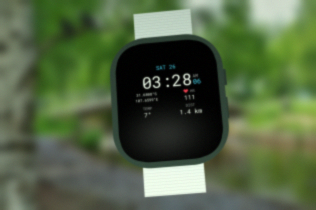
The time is **3:28**
